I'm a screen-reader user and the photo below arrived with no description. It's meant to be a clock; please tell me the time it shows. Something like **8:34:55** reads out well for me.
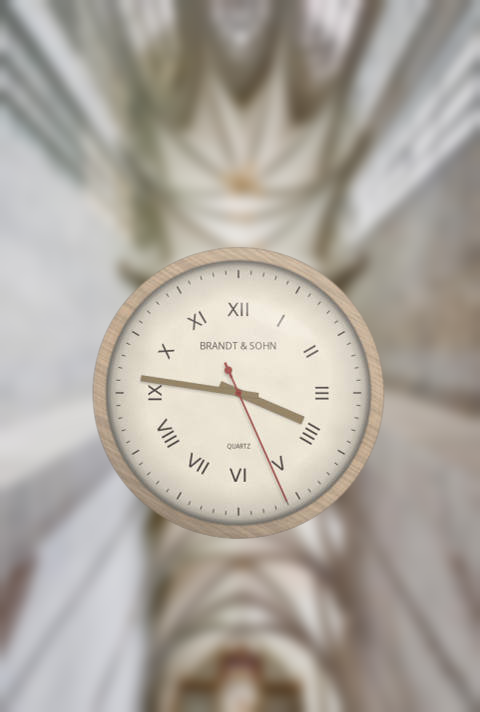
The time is **3:46:26**
